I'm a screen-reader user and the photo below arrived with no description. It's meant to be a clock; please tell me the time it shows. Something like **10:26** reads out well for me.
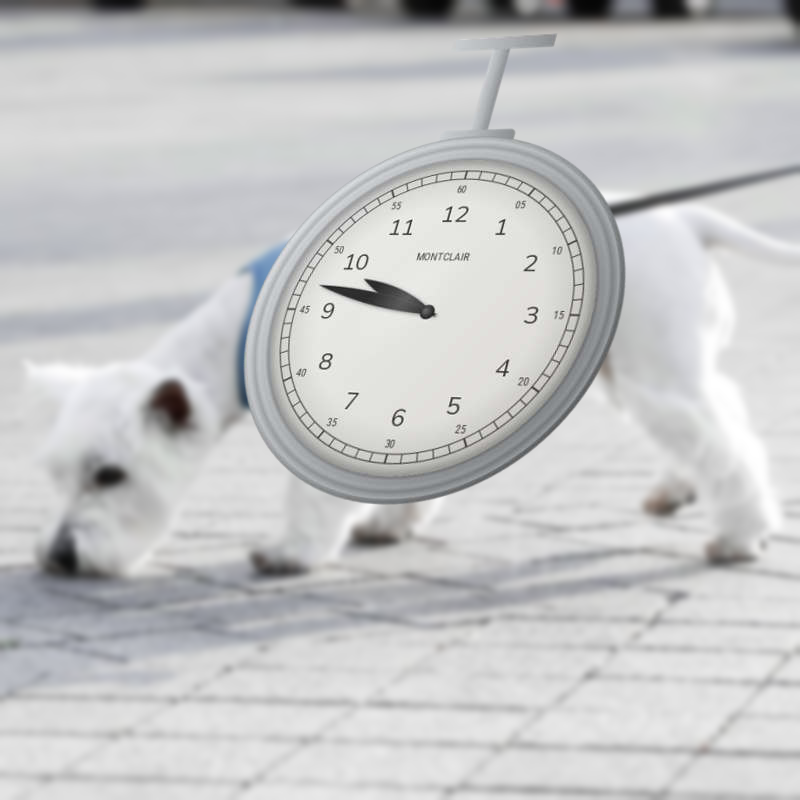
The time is **9:47**
